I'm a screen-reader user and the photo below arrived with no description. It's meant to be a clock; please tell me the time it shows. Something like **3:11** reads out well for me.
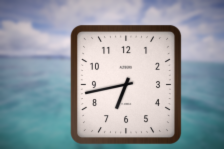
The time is **6:43**
